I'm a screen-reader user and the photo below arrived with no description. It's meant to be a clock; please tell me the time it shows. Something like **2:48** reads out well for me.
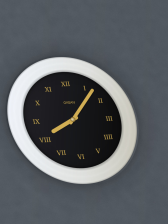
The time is **8:07**
